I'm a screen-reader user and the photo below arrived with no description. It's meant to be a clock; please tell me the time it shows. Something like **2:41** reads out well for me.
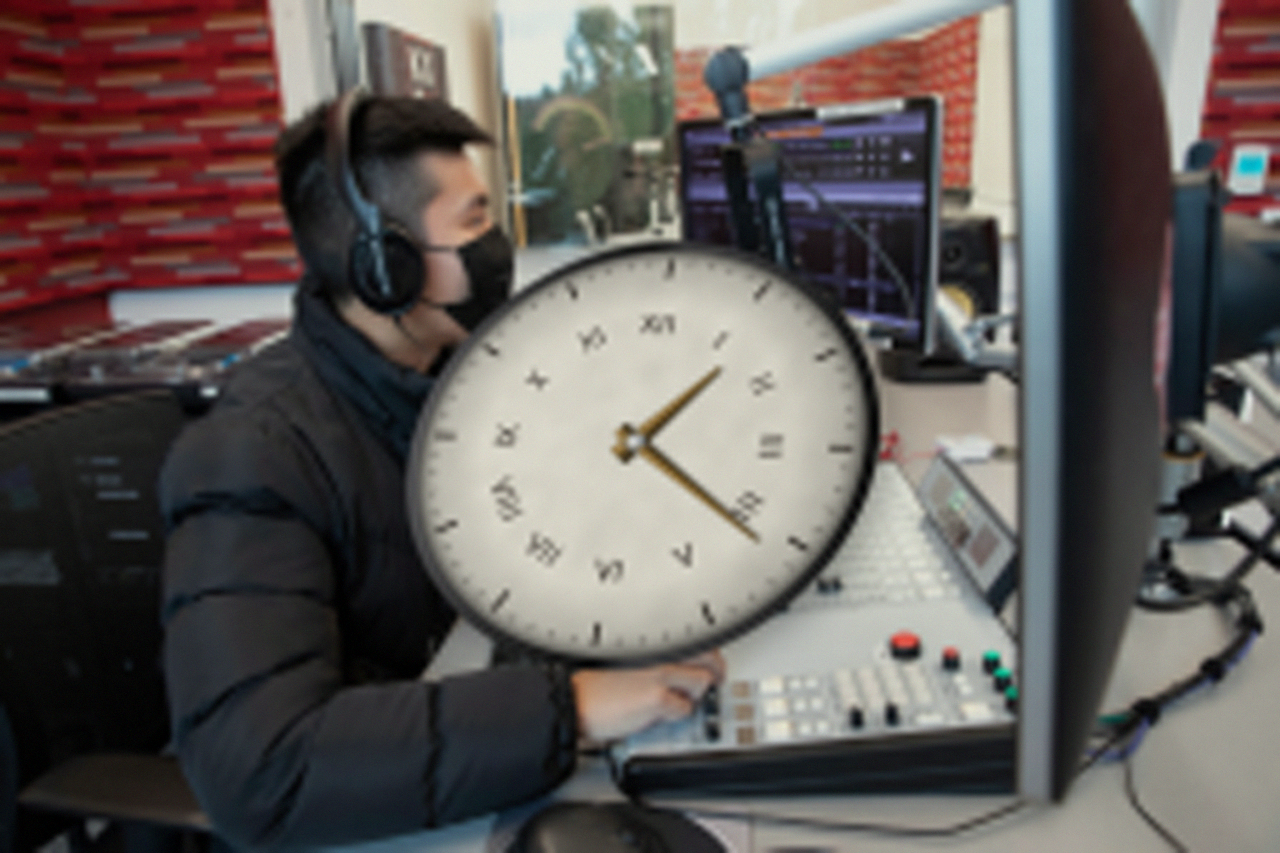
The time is **1:21**
